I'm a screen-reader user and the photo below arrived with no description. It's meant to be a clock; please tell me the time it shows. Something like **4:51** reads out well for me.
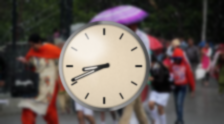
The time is **8:41**
